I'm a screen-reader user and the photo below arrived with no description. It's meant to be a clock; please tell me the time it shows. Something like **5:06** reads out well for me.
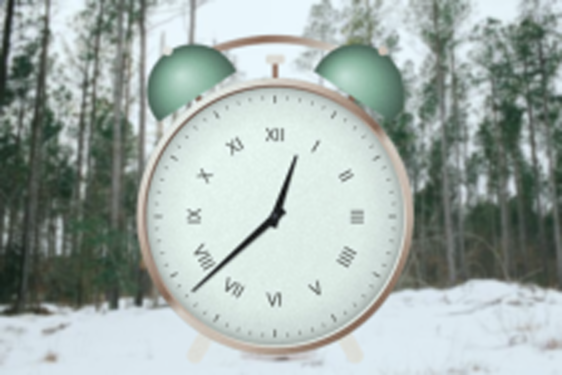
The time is **12:38**
